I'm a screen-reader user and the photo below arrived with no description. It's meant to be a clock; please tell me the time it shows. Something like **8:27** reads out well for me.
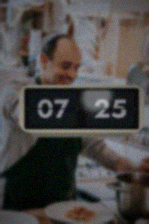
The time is **7:25**
